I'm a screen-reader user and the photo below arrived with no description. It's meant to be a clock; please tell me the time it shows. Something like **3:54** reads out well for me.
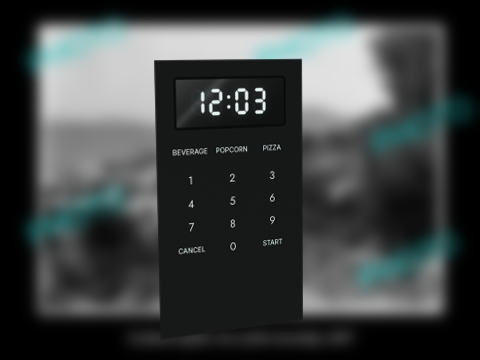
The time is **12:03**
